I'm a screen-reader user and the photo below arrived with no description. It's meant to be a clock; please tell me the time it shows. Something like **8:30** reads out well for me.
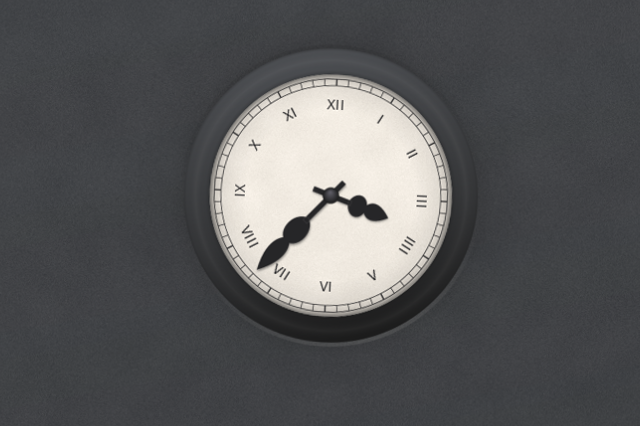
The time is **3:37**
